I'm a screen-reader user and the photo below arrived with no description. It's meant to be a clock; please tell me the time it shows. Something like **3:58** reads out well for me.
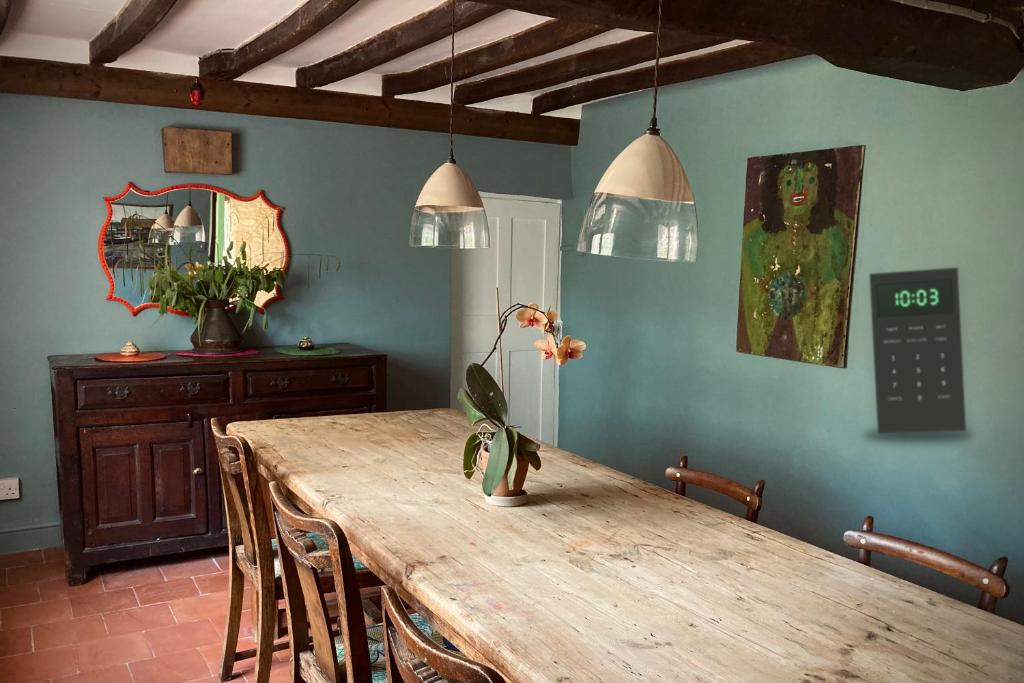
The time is **10:03**
